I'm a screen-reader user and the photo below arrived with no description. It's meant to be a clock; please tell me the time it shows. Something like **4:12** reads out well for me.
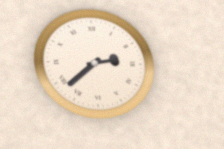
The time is **2:38**
